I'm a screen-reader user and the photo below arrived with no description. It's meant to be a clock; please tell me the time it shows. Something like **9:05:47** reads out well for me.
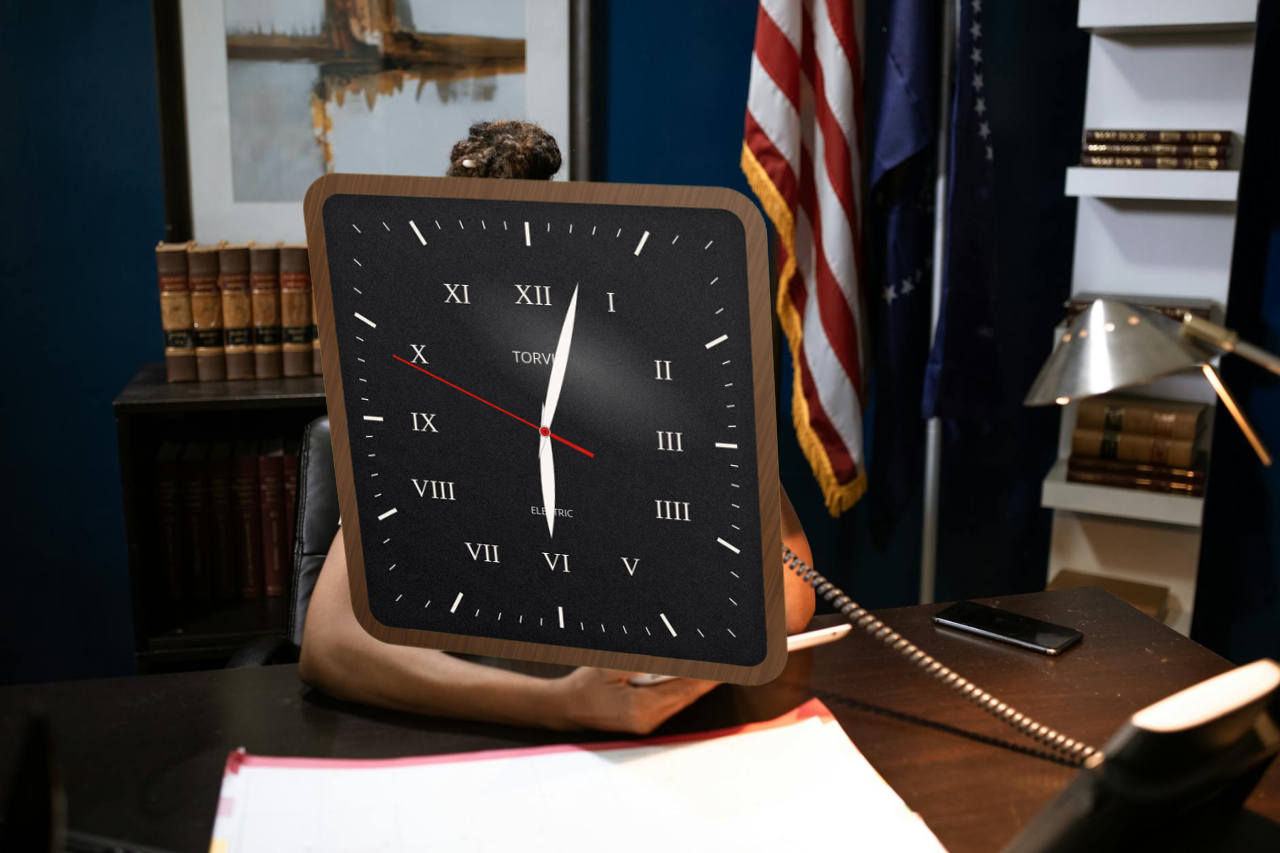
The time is **6:02:49**
